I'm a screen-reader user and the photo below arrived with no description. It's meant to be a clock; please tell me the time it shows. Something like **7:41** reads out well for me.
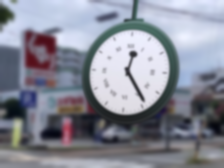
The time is **12:24**
